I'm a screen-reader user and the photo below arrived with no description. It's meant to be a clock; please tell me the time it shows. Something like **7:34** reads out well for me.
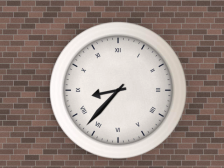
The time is **8:37**
